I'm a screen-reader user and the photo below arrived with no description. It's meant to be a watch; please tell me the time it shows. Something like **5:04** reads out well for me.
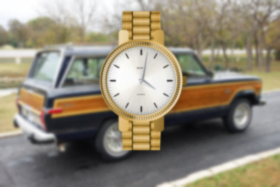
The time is **4:02**
